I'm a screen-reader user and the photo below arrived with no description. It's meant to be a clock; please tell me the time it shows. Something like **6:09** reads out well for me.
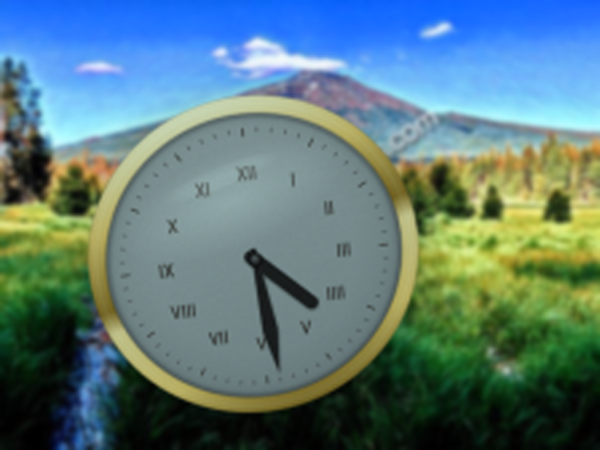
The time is **4:29**
